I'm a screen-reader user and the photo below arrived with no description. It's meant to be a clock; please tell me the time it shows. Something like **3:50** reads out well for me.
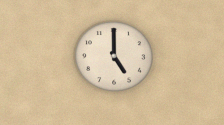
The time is **5:00**
